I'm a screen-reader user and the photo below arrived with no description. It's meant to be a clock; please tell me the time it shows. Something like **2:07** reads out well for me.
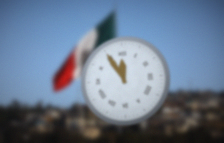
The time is **11:55**
